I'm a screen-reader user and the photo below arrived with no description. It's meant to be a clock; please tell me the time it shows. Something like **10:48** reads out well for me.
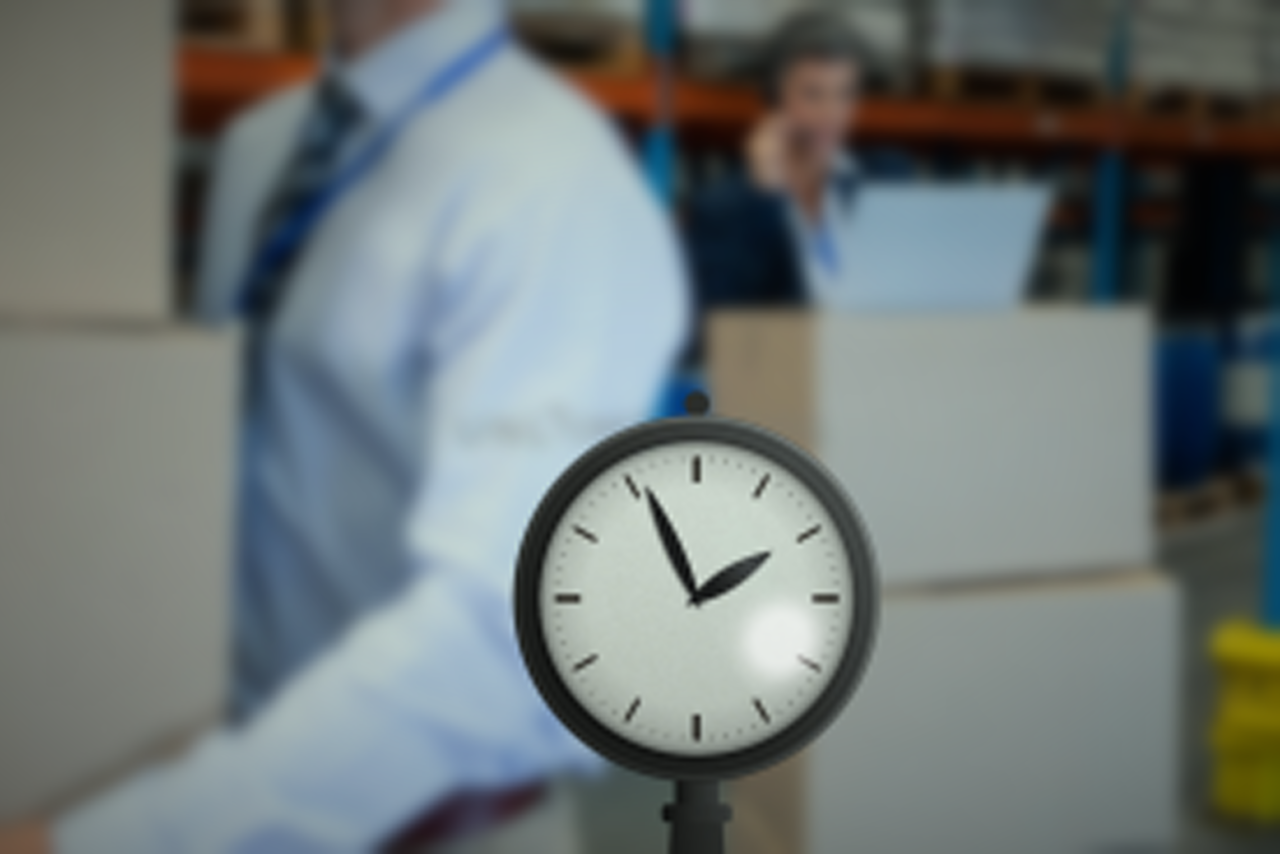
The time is **1:56**
